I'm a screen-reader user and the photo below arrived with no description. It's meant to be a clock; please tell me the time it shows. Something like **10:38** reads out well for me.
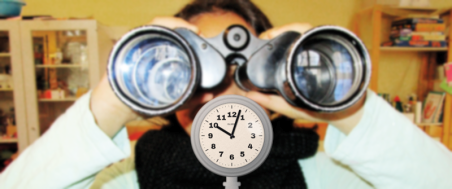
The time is **10:03**
